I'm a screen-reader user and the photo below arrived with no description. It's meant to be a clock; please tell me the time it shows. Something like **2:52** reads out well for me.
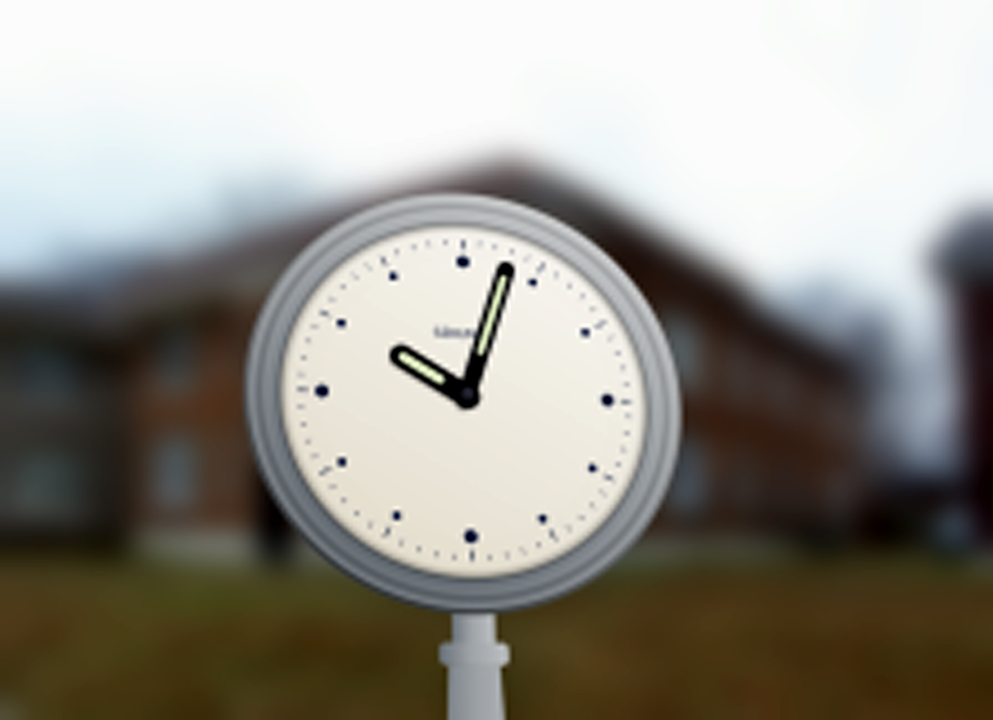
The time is **10:03**
